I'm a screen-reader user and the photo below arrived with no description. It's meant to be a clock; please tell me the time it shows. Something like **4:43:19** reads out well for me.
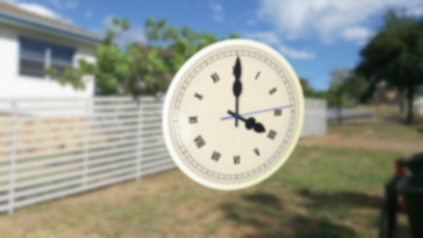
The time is **4:00:14**
